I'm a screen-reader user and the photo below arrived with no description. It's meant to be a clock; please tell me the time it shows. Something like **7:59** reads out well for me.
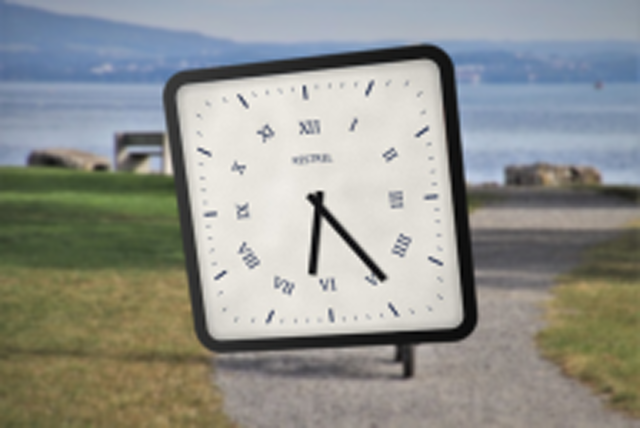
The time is **6:24**
